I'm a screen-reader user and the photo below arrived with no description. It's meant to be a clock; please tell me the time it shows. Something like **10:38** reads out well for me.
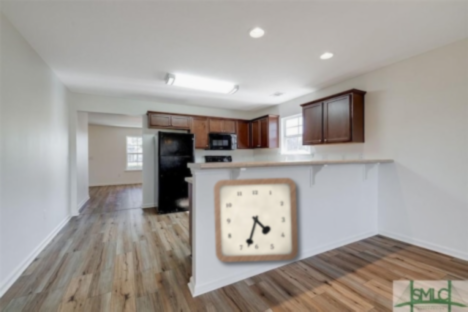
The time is **4:33**
